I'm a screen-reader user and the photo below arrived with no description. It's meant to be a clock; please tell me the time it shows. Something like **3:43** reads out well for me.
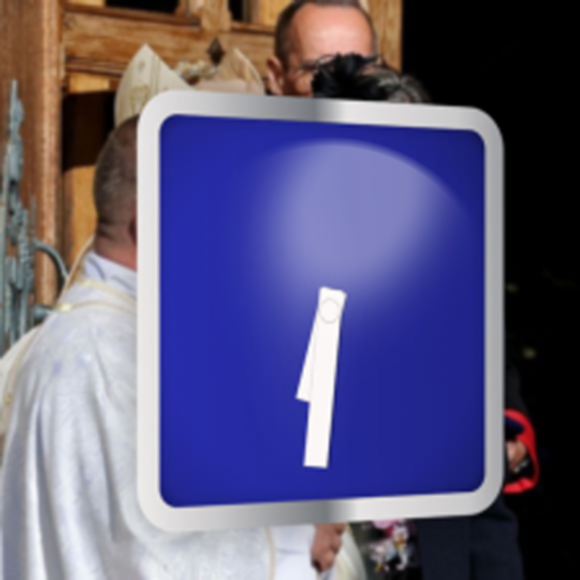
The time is **6:31**
